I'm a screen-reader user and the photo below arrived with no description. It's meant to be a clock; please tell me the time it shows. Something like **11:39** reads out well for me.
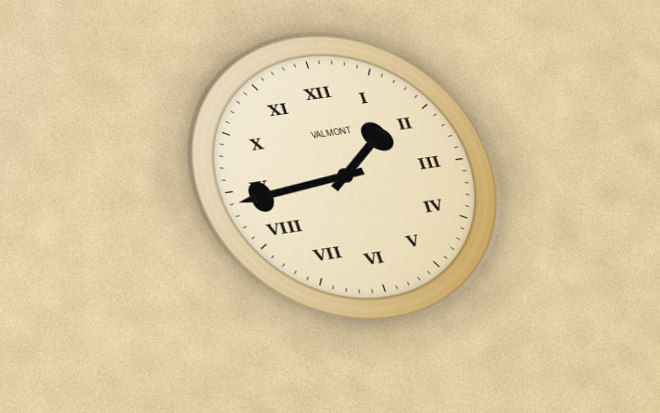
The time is **1:44**
